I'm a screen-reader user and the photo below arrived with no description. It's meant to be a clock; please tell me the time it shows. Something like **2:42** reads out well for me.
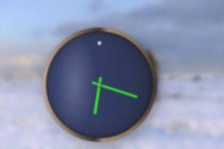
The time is **6:18**
